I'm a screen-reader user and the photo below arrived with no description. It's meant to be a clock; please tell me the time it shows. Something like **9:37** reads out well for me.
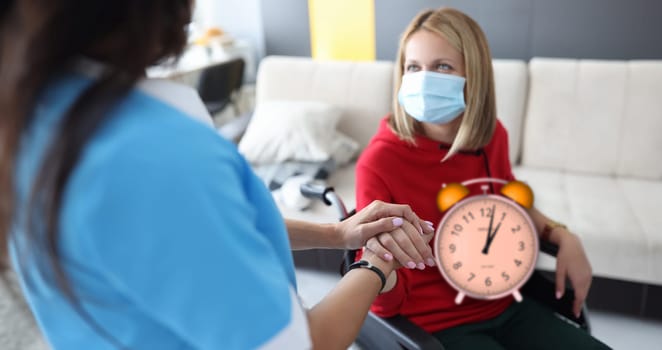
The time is **1:02**
